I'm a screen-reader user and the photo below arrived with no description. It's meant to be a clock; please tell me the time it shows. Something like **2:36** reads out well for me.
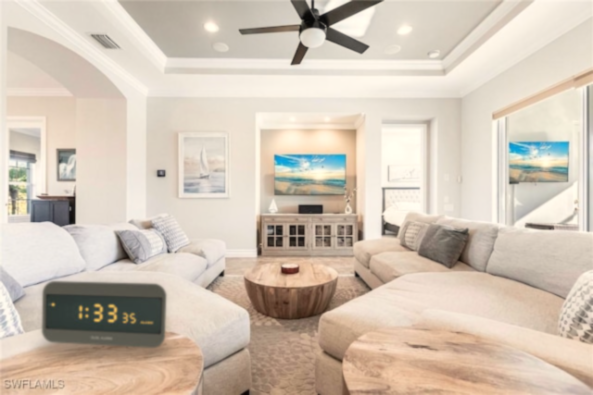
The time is **1:33**
